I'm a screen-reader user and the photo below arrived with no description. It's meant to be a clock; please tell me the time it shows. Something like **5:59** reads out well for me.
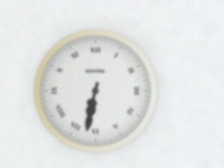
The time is **6:32**
